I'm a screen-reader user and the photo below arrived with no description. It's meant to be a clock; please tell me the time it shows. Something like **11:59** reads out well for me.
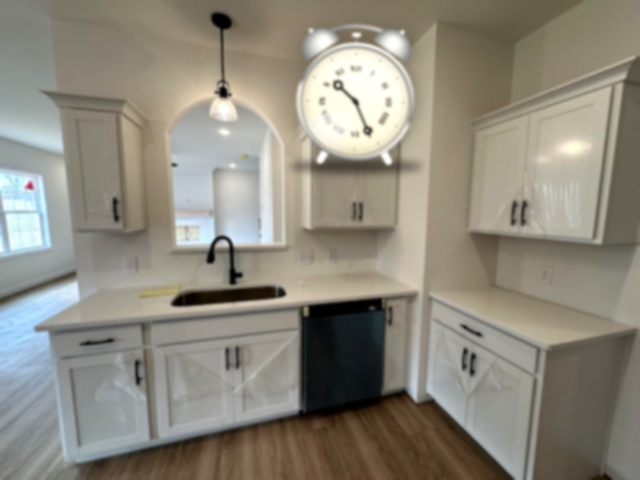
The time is **10:26**
